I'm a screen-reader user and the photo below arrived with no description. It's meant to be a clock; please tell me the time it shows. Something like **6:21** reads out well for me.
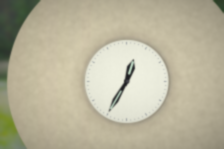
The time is **12:35**
